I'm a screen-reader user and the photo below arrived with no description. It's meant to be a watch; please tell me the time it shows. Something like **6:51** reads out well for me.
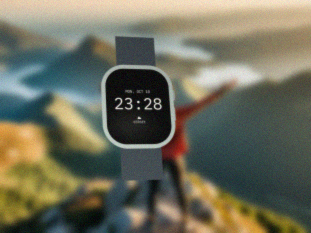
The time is **23:28**
